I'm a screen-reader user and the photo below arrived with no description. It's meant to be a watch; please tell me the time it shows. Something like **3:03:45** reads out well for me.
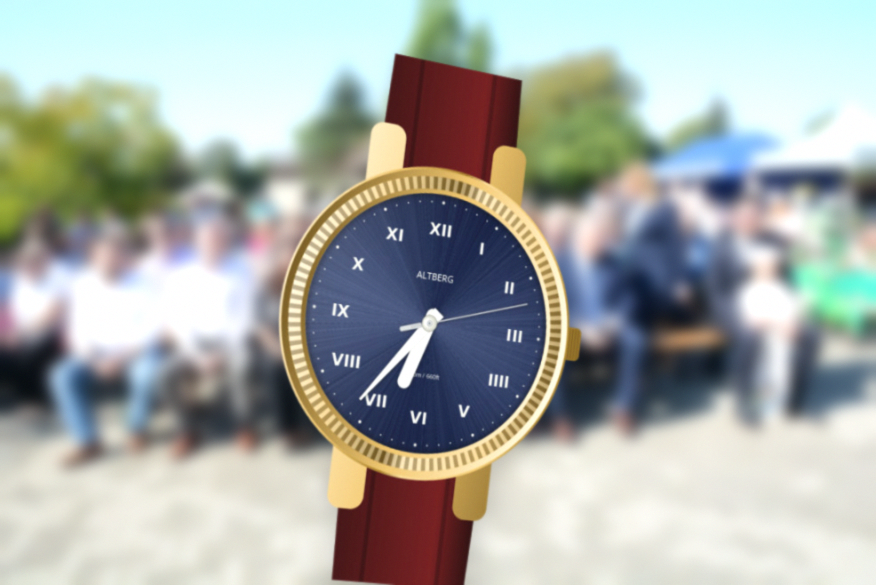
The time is **6:36:12**
